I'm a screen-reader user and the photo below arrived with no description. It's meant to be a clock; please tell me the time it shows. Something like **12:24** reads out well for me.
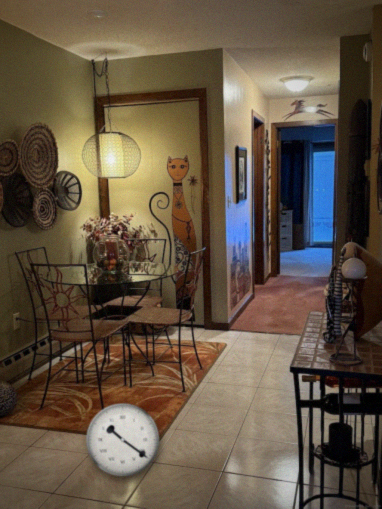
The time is **10:21**
